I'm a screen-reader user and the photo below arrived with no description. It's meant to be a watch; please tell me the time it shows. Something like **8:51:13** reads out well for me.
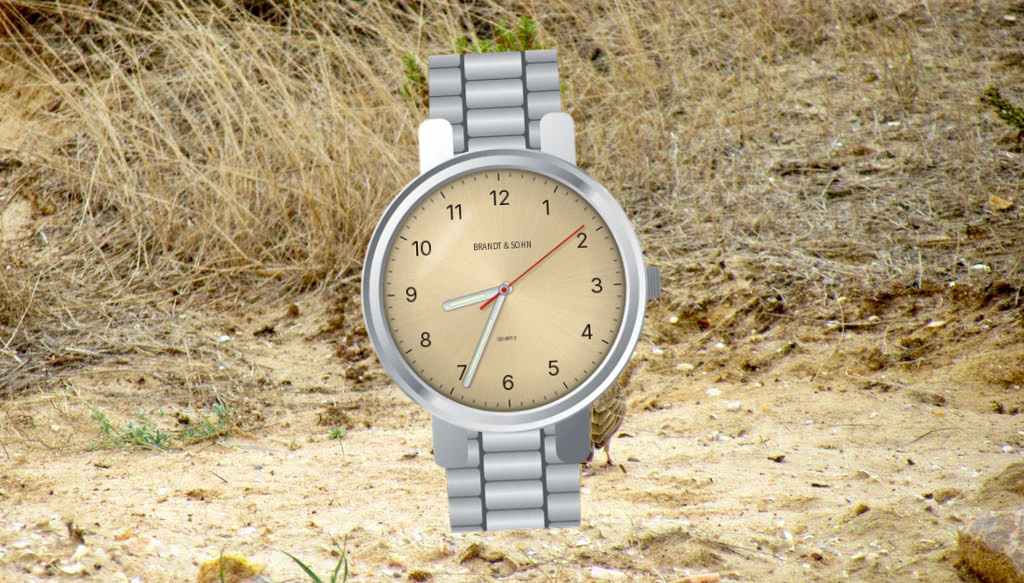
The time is **8:34:09**
